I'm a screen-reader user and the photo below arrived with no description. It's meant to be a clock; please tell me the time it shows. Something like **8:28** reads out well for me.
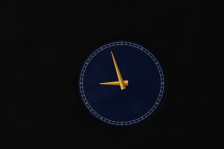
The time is **8:57**
